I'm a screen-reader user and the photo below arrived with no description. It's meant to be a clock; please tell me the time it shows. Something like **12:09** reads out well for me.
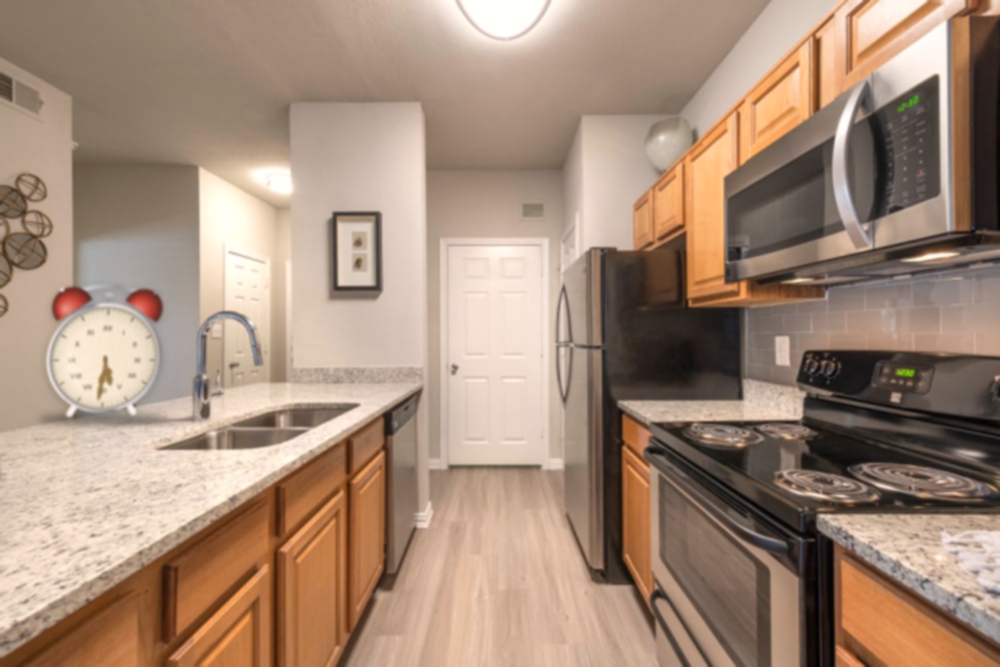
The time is **5:31**
